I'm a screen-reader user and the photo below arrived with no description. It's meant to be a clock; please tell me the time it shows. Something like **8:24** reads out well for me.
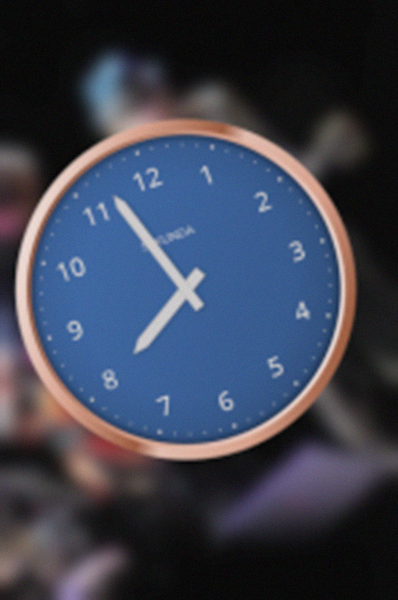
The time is **7:57**
